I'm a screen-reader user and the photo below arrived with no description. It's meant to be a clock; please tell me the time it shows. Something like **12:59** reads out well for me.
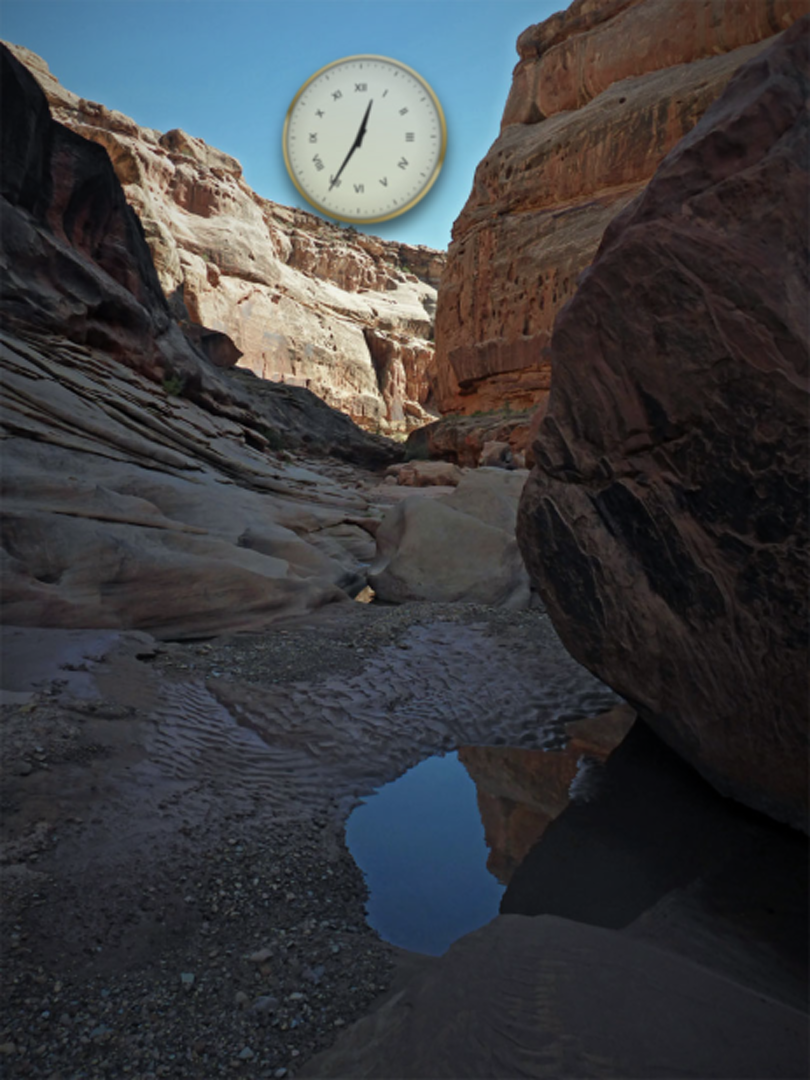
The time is **12:35**
